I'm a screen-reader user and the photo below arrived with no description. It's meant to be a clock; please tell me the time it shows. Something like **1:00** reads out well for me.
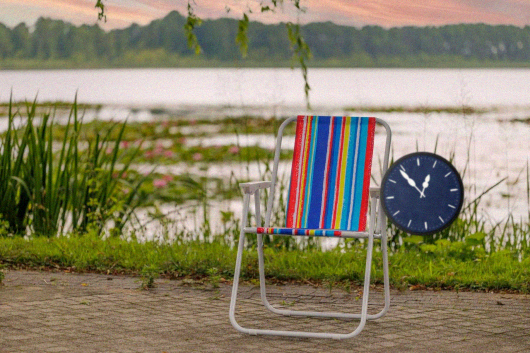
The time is **12:54**
